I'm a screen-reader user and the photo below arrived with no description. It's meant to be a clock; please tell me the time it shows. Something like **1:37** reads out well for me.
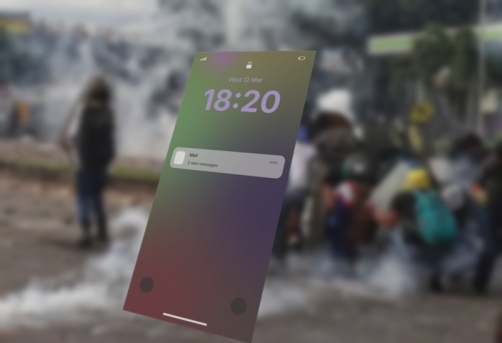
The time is **18:20**
